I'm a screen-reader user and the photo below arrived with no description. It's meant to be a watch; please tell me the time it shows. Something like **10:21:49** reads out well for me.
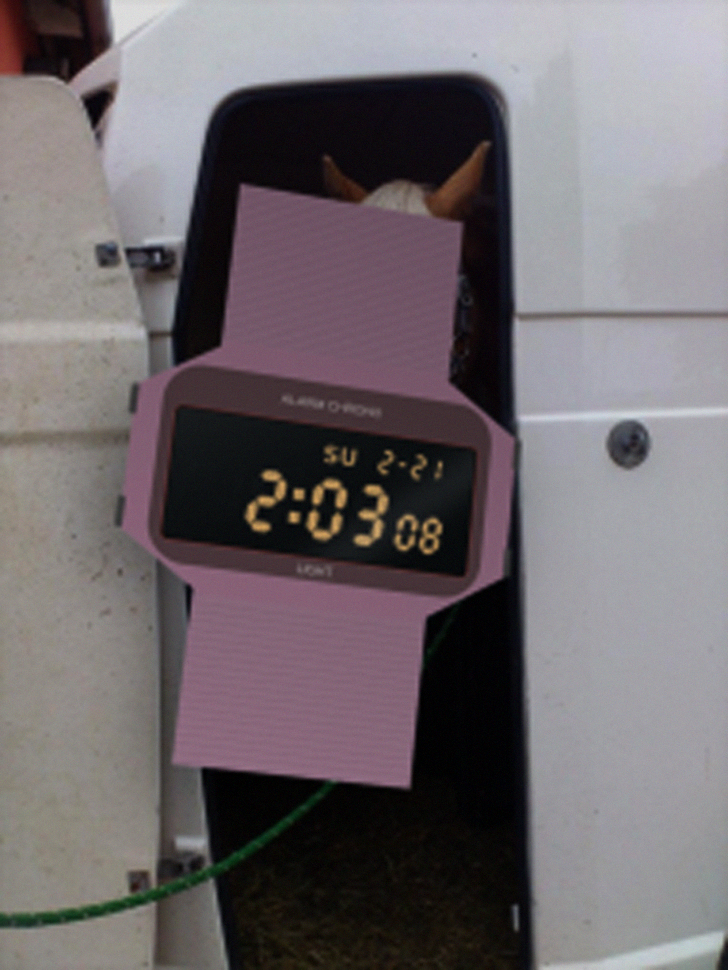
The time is **2:03:08**
